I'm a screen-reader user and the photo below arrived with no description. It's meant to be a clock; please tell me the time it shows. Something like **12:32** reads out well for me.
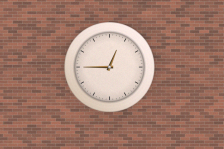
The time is **12:45**
